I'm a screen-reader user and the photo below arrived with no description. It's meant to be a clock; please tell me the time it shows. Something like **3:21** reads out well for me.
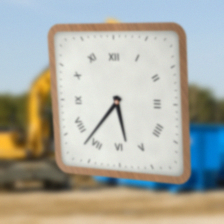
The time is **5:37**
